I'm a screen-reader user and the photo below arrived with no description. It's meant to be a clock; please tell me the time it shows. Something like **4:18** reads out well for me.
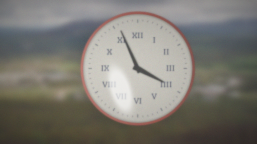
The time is **3:56**
